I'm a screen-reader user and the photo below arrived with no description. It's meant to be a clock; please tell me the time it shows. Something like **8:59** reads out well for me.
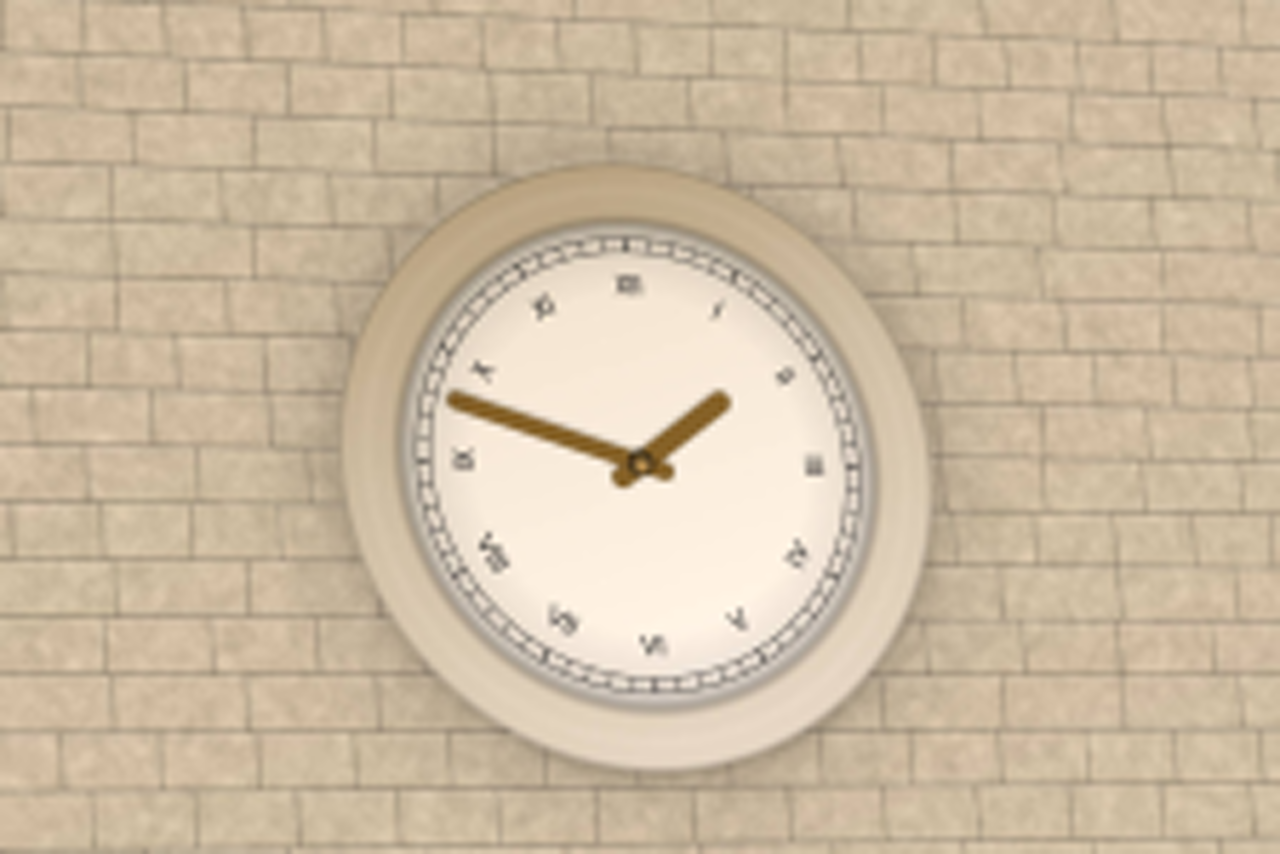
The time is **1:48**
